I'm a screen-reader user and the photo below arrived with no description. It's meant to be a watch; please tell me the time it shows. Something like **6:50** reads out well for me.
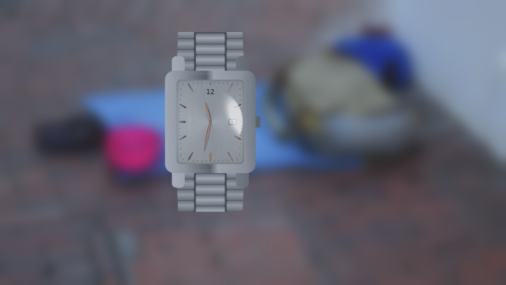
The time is **11:32**
